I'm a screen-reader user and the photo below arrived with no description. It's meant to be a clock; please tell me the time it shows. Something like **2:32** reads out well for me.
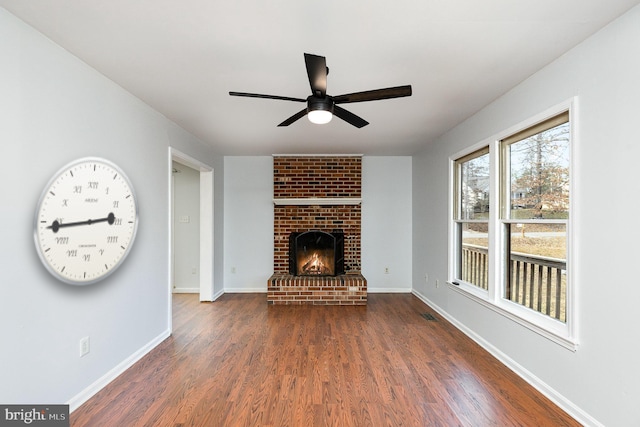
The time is **2:44**
